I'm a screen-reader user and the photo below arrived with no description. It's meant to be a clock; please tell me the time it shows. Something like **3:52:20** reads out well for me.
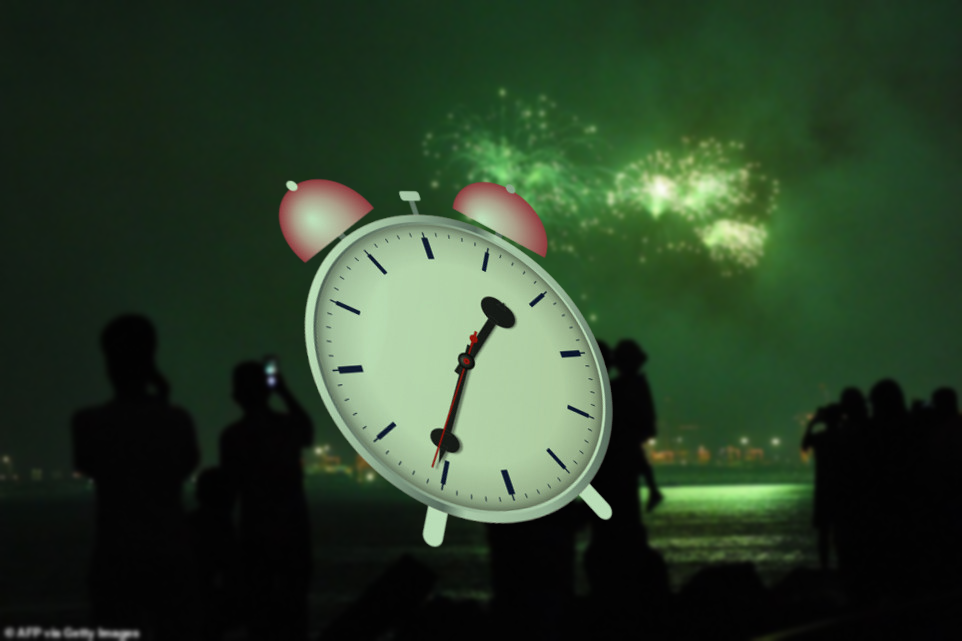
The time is **1:35:36**
